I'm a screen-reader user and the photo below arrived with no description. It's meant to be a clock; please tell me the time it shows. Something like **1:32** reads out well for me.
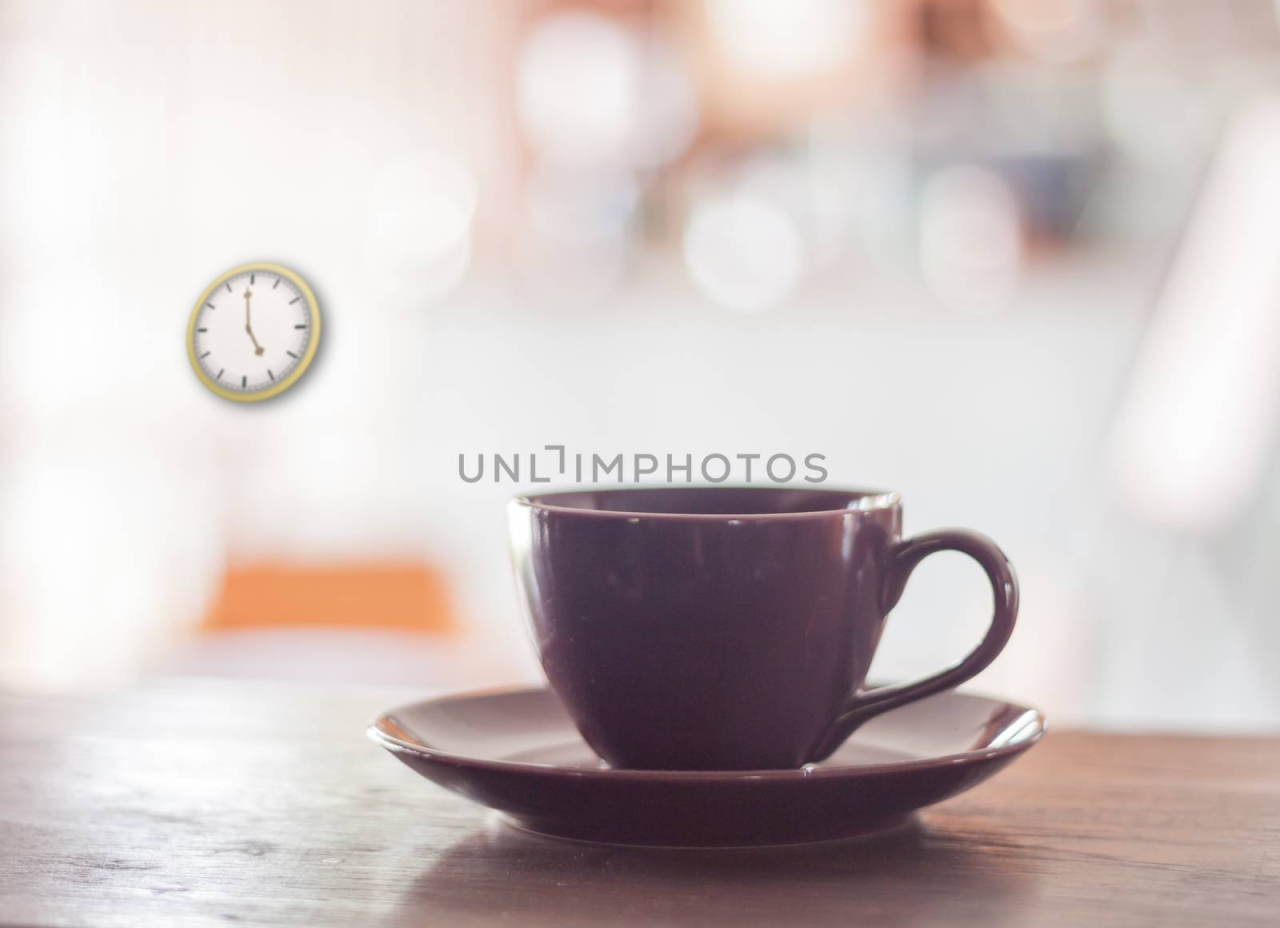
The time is **4:59**
